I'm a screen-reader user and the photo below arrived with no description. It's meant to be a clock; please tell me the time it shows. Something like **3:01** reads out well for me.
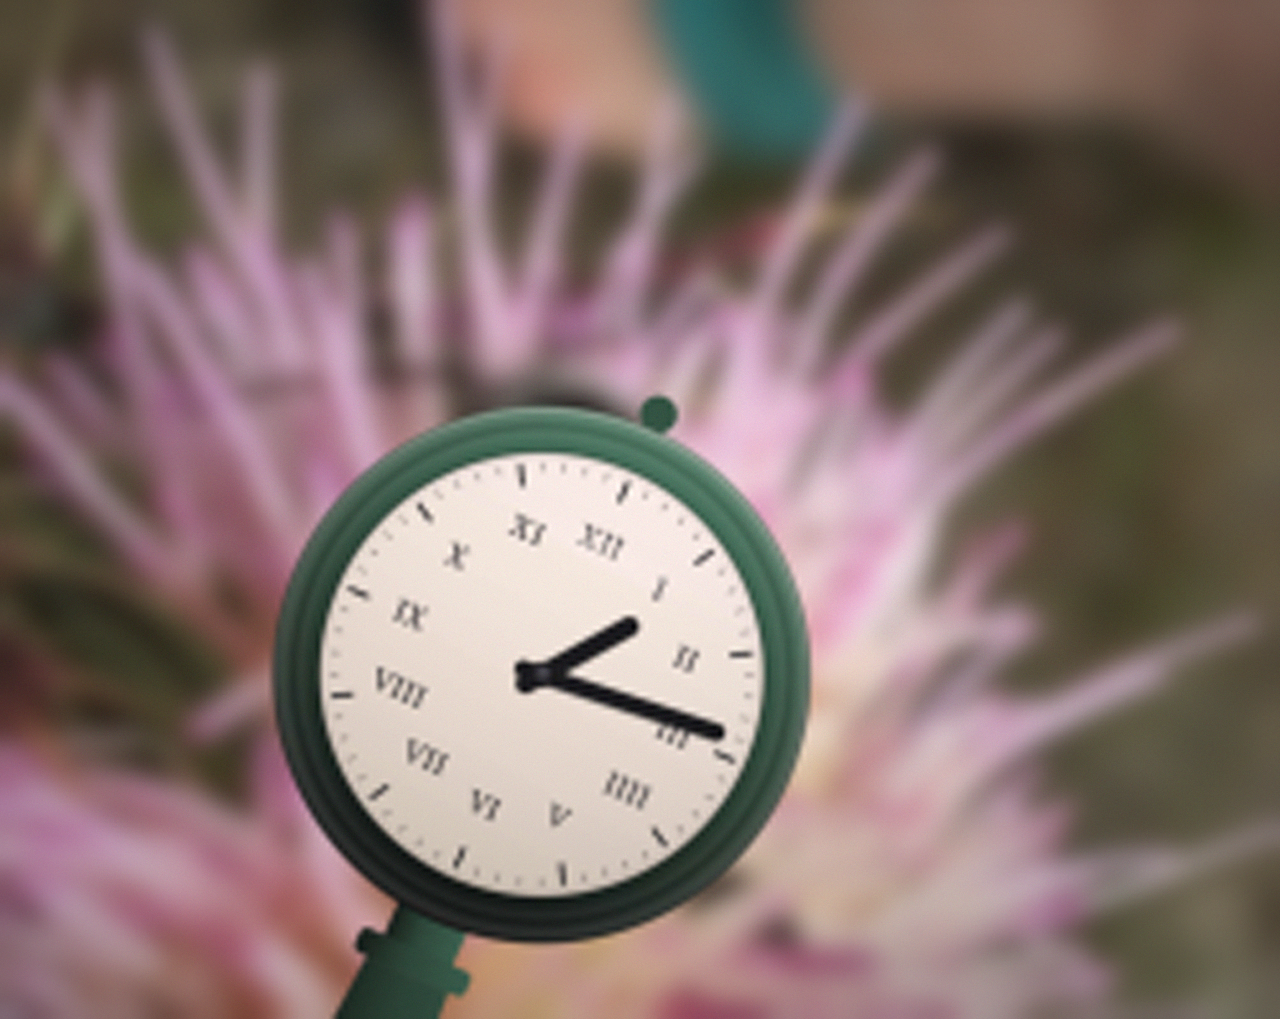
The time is **1:14**
